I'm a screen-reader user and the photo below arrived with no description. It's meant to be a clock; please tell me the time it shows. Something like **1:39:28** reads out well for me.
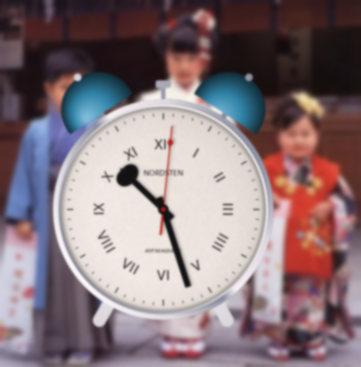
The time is **10:27:01**
